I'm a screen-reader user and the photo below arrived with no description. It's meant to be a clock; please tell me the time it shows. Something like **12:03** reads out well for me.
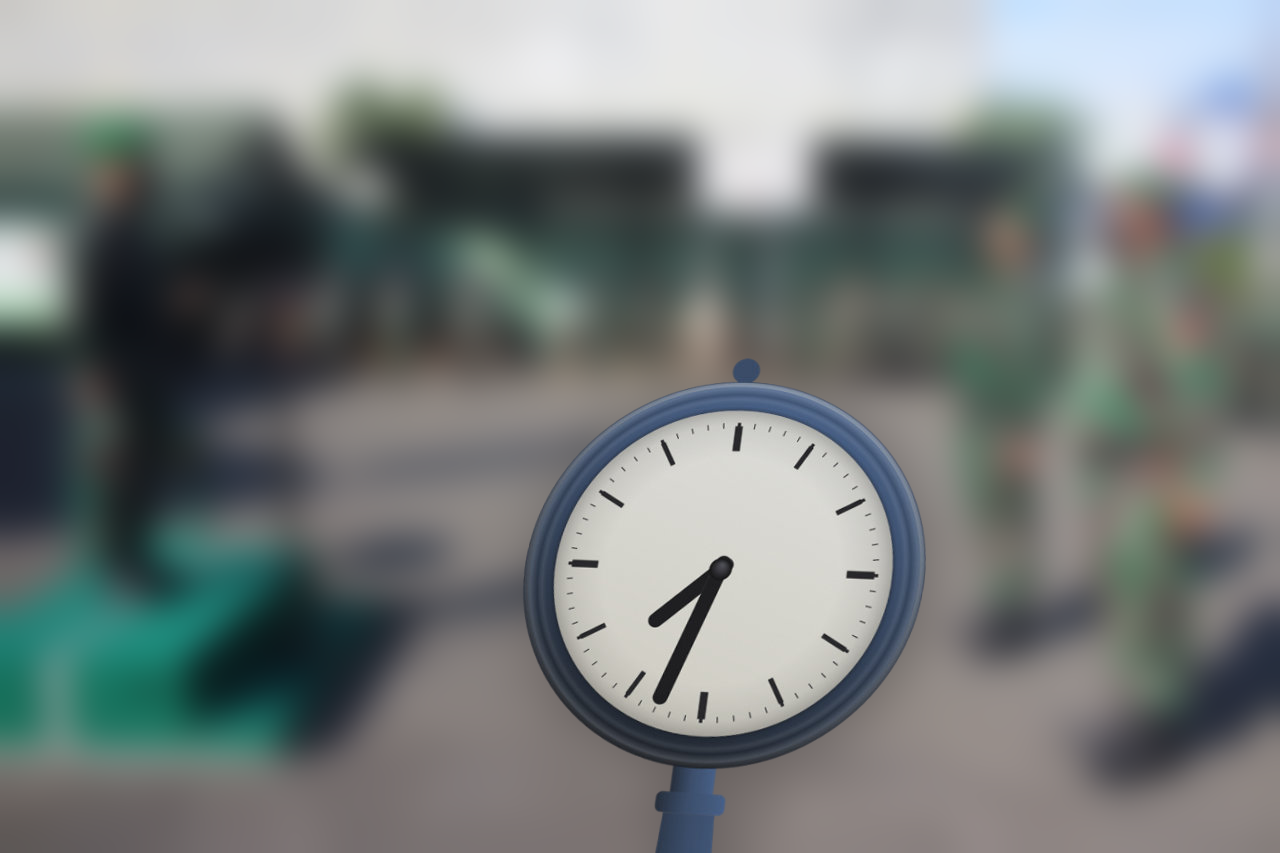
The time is **7:33**
